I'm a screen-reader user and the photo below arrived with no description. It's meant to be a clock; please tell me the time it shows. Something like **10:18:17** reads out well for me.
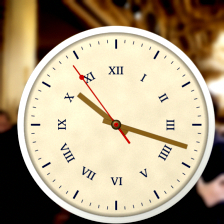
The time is **10:17:54**
